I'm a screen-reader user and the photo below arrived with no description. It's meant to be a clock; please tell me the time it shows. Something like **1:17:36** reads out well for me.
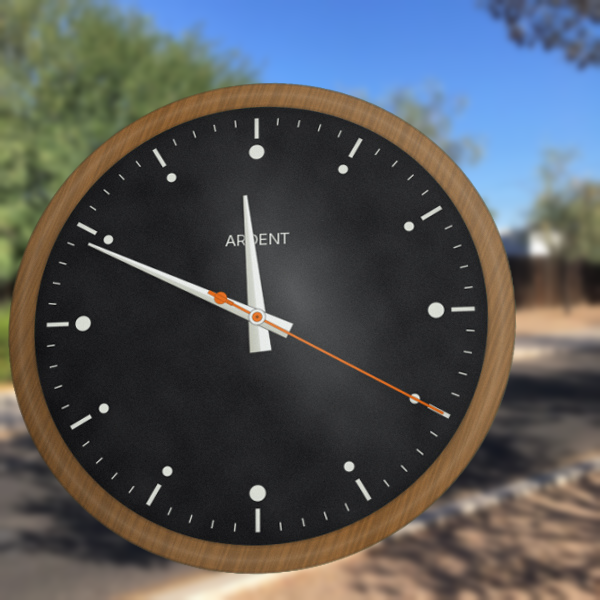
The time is **11:49:20**
